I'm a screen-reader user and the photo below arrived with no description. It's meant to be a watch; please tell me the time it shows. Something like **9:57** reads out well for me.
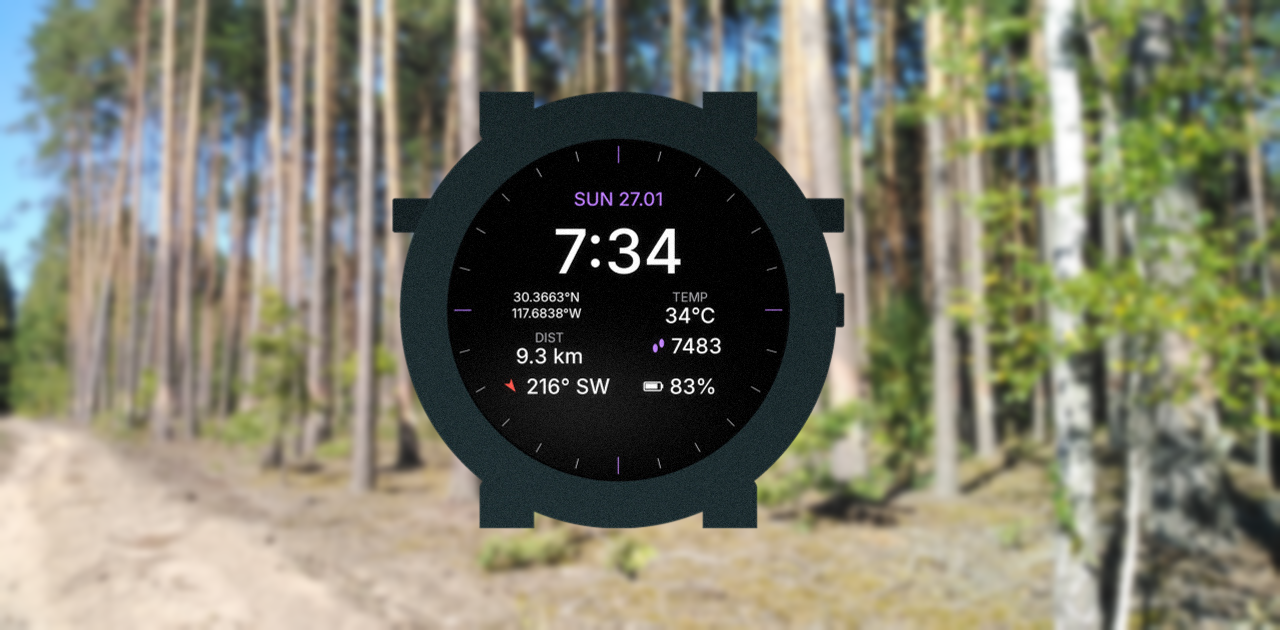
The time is **7:34**
